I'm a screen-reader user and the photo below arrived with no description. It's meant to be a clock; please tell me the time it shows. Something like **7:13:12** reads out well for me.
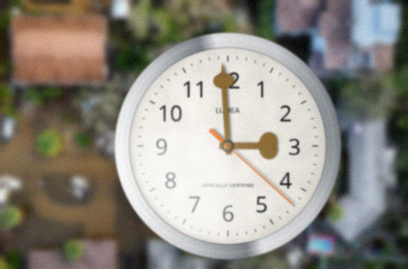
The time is **2:59:22**
